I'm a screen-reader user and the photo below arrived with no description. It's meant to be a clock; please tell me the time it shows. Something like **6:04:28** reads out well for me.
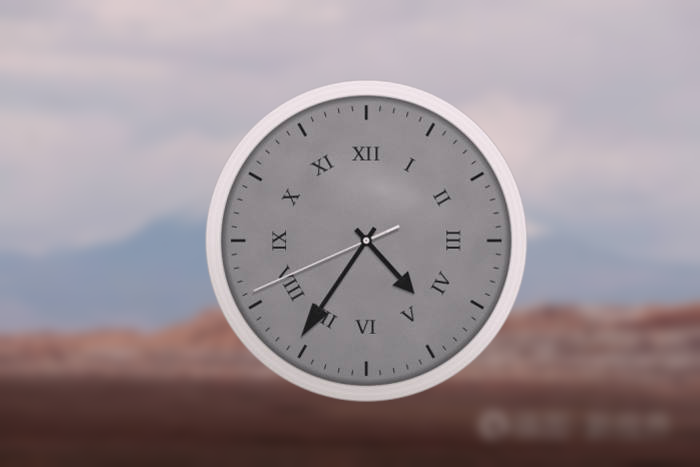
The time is **4:35:41**
